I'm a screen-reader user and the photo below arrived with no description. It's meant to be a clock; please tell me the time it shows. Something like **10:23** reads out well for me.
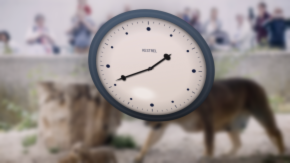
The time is **1:41**
